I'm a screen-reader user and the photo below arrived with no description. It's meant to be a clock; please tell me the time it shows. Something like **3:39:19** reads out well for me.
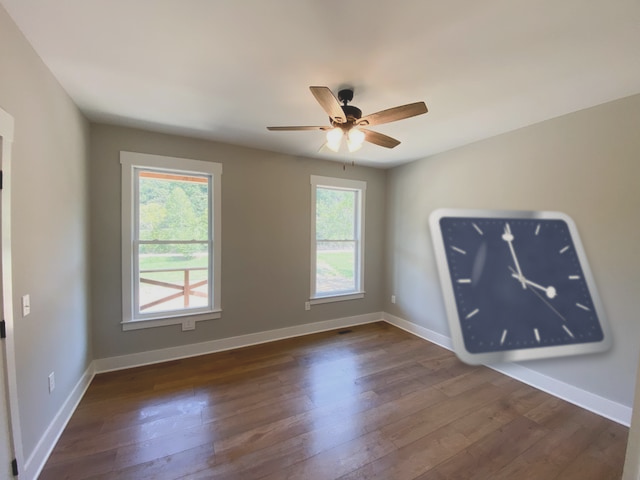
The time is **3:59:24**
